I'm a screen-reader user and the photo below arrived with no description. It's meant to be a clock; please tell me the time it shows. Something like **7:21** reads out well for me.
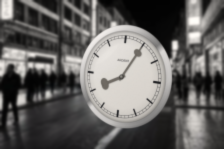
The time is **8:05**
